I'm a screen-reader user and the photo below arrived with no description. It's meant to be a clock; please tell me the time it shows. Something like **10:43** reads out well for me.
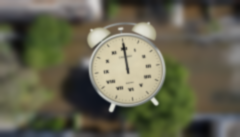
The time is **12:00**
